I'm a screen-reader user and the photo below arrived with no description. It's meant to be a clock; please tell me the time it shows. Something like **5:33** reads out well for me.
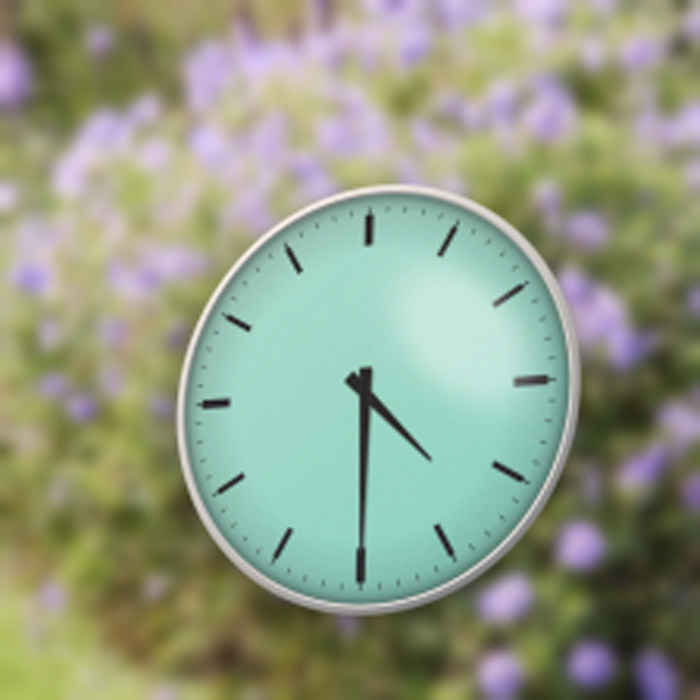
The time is **4:30**
